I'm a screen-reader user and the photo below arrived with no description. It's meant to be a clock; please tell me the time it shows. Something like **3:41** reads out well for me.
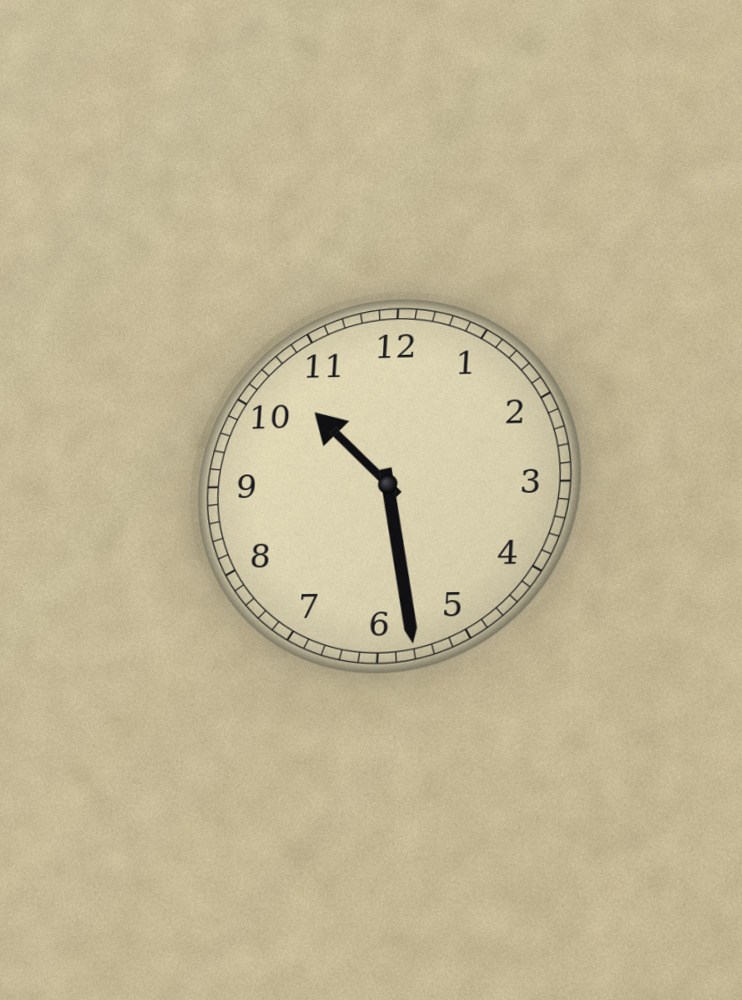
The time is **10:28**
